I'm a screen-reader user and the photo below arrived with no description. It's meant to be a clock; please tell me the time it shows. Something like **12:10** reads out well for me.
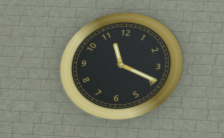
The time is **11:19**
